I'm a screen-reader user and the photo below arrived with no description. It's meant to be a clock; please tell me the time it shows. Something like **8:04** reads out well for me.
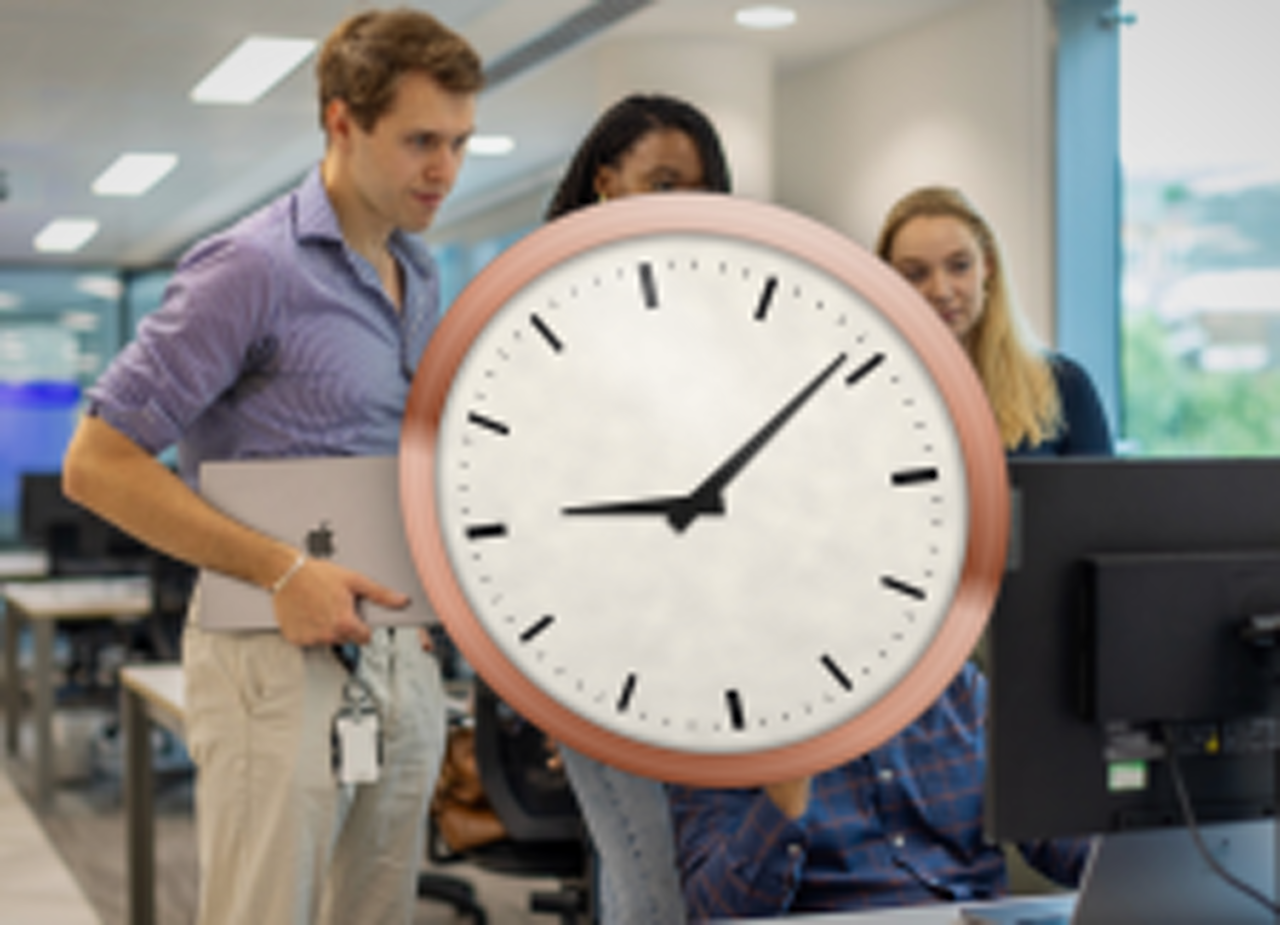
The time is **9:09**
